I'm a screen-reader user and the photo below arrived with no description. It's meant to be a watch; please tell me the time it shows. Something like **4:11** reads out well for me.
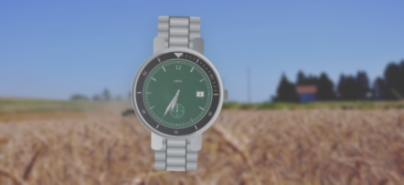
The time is **6:35**
